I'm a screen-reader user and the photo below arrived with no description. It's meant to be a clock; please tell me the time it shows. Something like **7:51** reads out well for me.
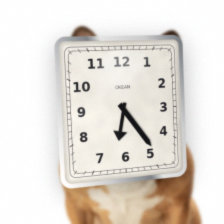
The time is **6:24**
